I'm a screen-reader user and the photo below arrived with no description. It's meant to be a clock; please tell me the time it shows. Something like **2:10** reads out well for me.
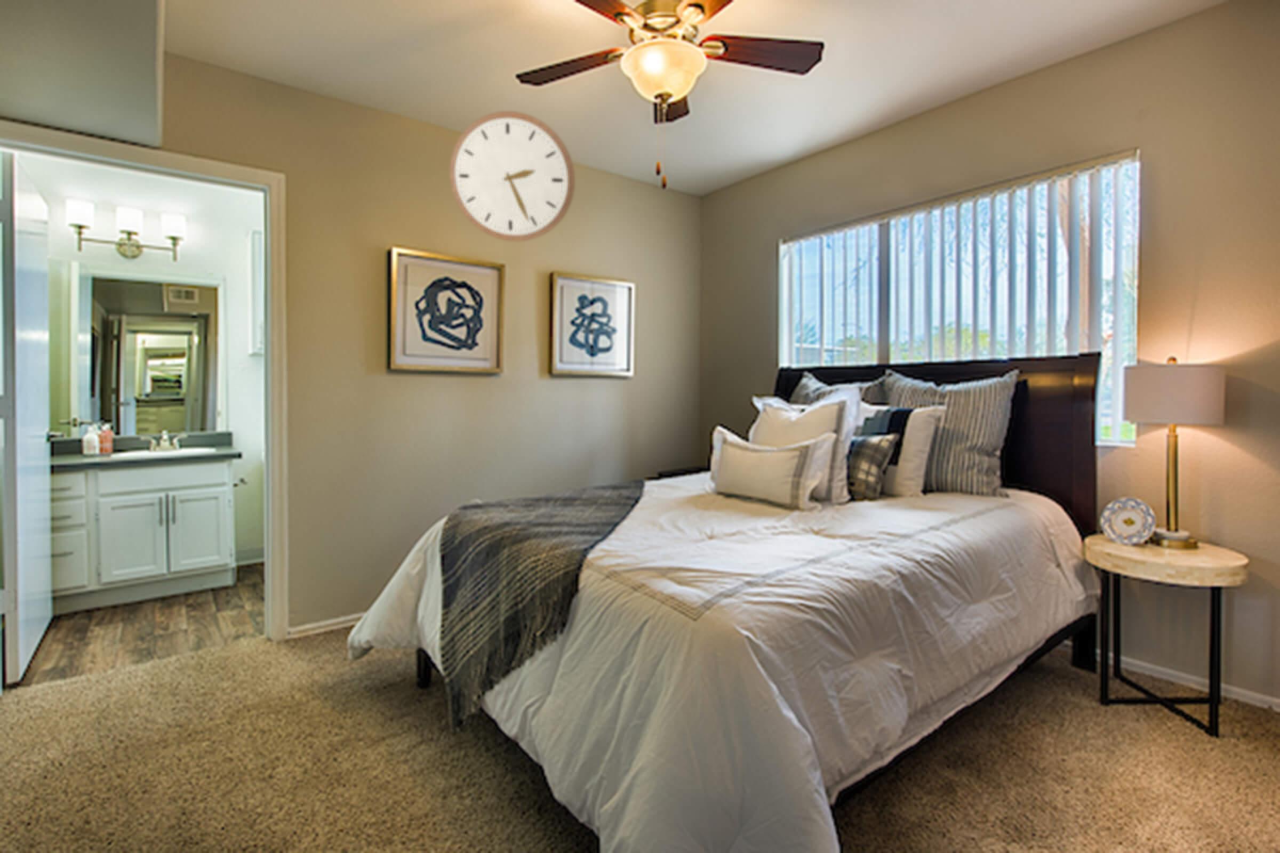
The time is **2:26**
